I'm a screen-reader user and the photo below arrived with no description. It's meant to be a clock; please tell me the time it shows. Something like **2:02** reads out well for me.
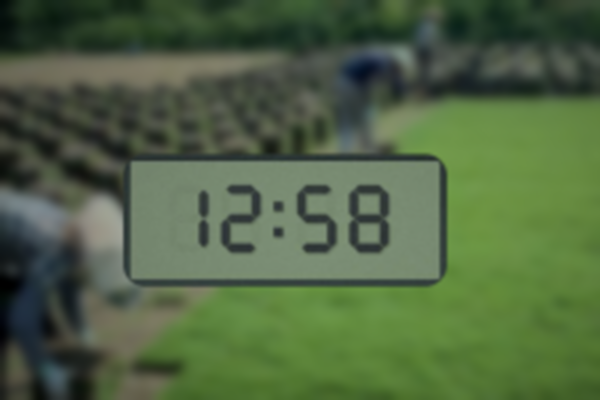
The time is **12:58**
